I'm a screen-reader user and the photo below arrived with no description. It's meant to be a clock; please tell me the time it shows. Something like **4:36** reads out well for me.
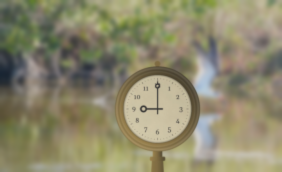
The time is **9:00**
